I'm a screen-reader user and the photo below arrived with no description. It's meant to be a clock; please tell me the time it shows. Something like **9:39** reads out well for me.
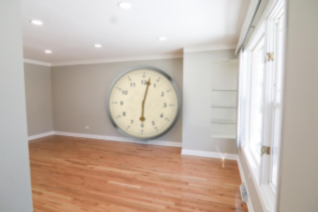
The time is **6:02**
